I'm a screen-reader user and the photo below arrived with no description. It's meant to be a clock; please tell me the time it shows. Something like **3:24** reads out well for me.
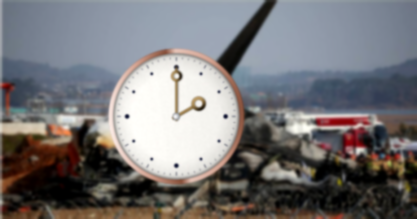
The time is **2:00**
